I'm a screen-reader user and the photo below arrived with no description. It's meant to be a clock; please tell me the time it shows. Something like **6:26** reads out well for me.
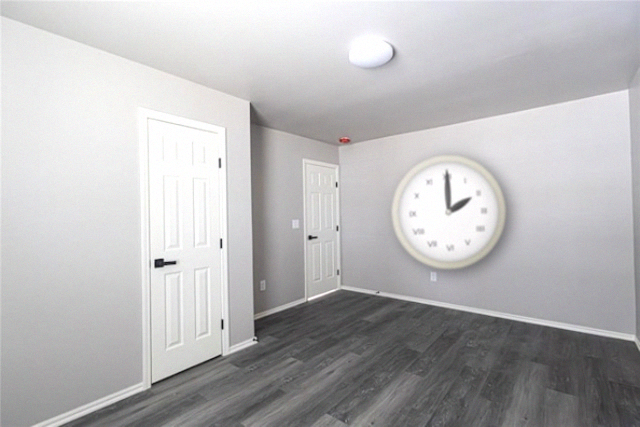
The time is **2:00**
